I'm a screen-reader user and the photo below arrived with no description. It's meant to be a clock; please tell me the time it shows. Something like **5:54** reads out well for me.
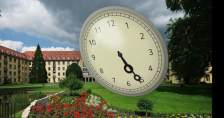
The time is **5:26**
